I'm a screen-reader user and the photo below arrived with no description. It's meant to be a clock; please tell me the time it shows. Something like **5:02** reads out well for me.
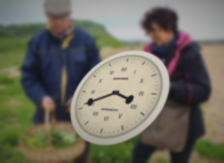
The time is **3:41**
